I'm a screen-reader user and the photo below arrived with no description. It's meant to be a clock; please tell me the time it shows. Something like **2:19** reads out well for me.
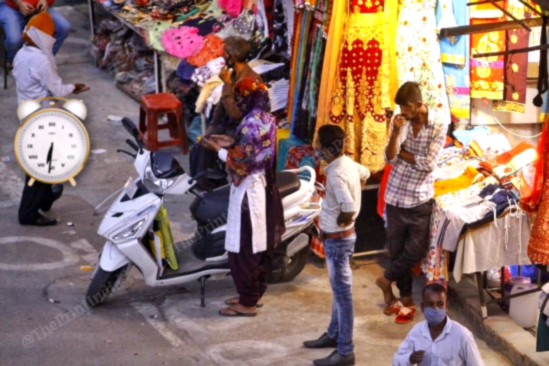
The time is **6:31**
